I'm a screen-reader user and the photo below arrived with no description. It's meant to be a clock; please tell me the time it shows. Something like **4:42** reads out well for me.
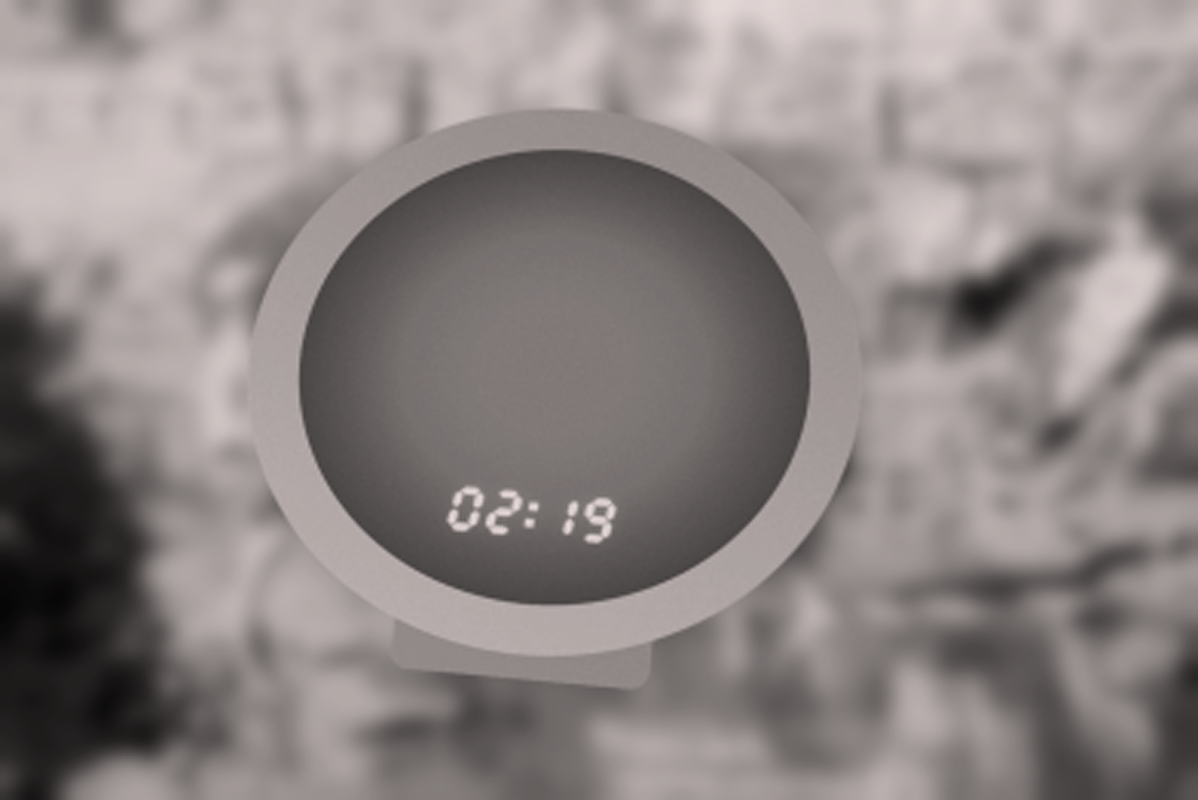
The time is **2:19**
